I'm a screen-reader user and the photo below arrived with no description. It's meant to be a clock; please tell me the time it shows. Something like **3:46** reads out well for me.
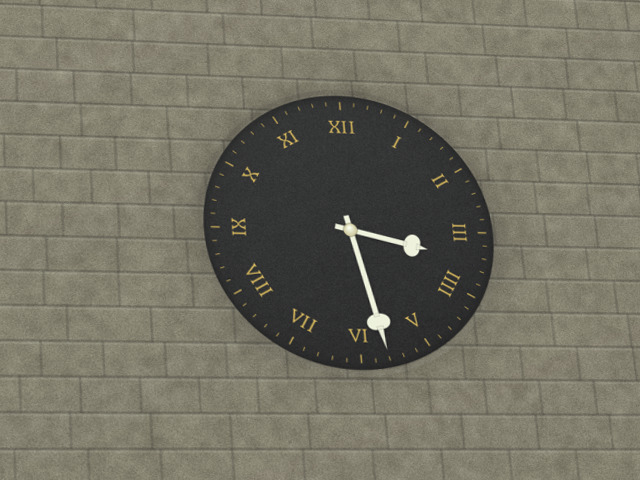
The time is **3:28**
